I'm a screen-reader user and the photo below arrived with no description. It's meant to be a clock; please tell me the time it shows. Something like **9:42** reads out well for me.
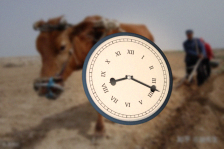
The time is **8:18**
